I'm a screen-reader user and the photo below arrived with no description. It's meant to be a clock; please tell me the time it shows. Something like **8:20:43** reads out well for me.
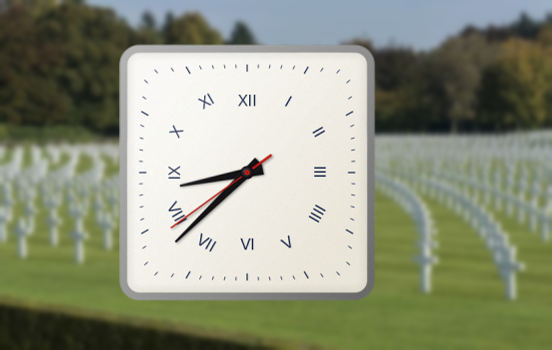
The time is **8:37:39**
